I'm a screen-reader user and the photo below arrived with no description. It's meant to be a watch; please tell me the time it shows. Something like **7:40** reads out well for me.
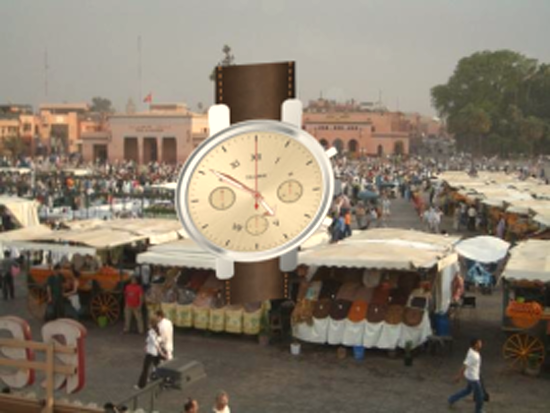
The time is **4:51**
